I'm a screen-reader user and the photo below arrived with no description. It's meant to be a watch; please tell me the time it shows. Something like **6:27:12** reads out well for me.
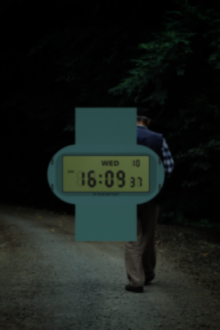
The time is **16:09:37**
